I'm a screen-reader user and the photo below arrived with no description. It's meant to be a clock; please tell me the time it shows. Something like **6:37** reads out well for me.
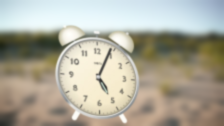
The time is **5:04**
